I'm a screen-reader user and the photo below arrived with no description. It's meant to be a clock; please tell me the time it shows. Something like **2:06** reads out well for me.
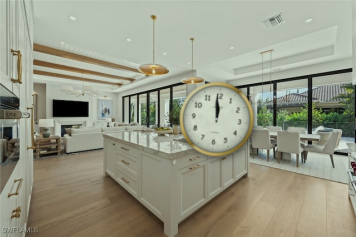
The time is **11:59**
